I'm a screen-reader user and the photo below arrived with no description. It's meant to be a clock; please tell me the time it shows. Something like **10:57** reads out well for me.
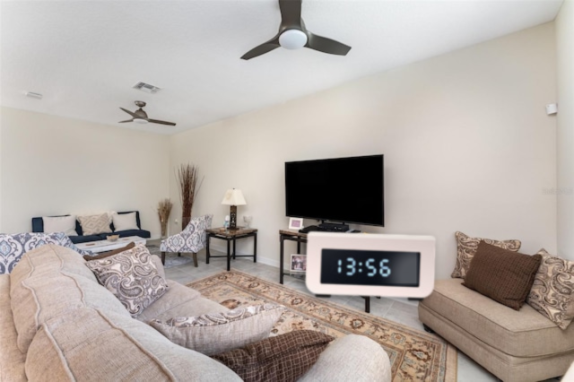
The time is **13:56**
